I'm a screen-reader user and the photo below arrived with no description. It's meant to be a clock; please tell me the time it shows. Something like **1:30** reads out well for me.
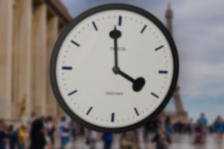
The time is **3:59**
